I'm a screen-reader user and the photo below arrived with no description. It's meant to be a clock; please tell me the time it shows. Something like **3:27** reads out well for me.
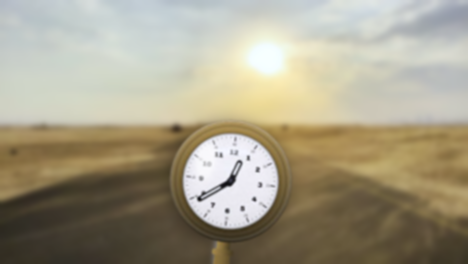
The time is **12:39**
